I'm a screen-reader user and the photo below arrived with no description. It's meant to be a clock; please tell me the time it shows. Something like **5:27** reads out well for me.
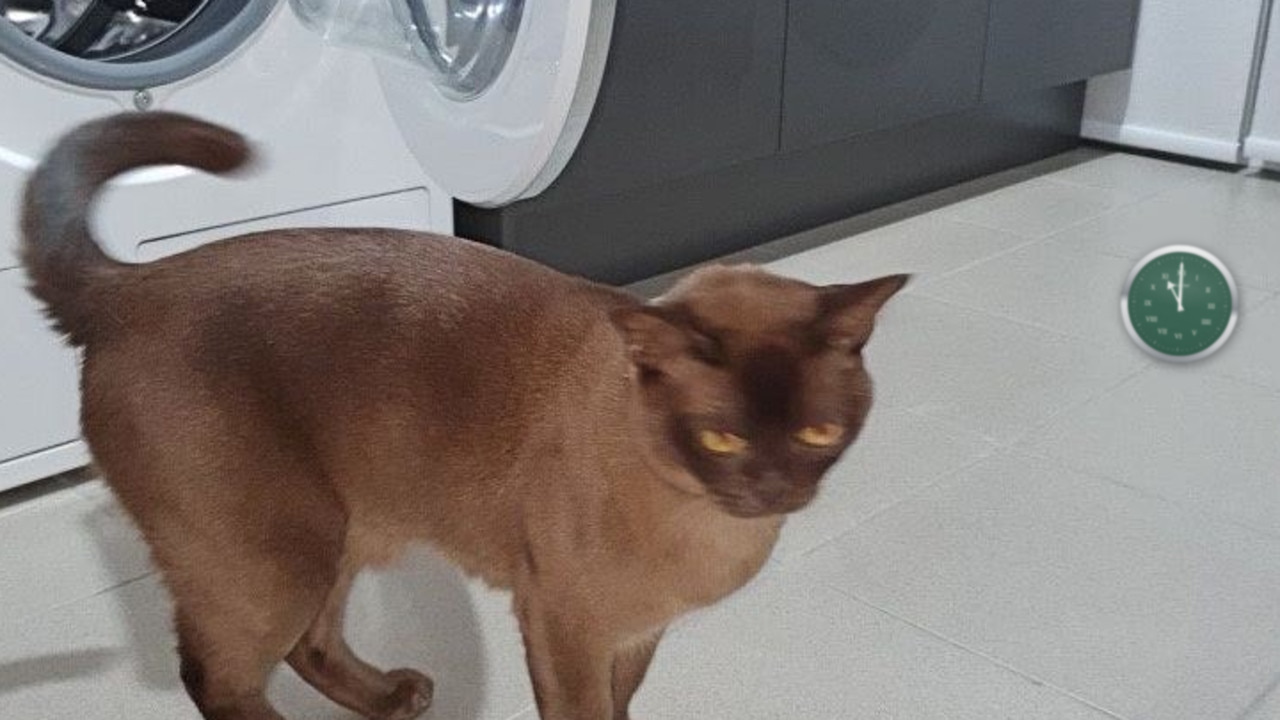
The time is **11:00**
